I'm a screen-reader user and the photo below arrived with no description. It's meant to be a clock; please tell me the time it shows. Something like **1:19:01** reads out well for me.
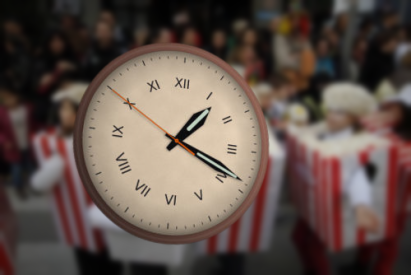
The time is **1:18:50**
